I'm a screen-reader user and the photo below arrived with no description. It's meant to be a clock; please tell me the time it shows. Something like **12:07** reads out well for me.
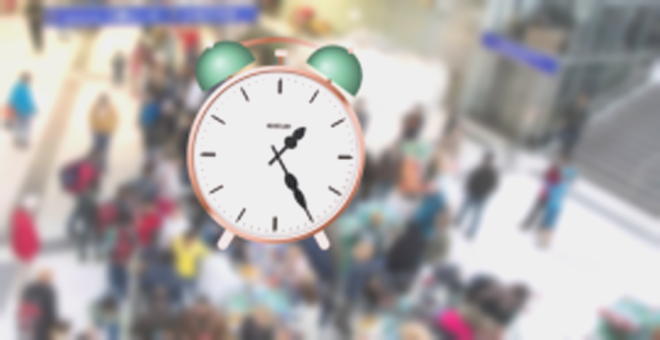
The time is **1:25**
